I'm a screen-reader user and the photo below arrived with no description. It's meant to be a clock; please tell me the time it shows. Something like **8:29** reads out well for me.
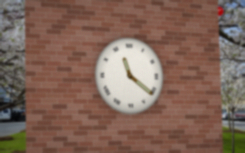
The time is **11:21**
